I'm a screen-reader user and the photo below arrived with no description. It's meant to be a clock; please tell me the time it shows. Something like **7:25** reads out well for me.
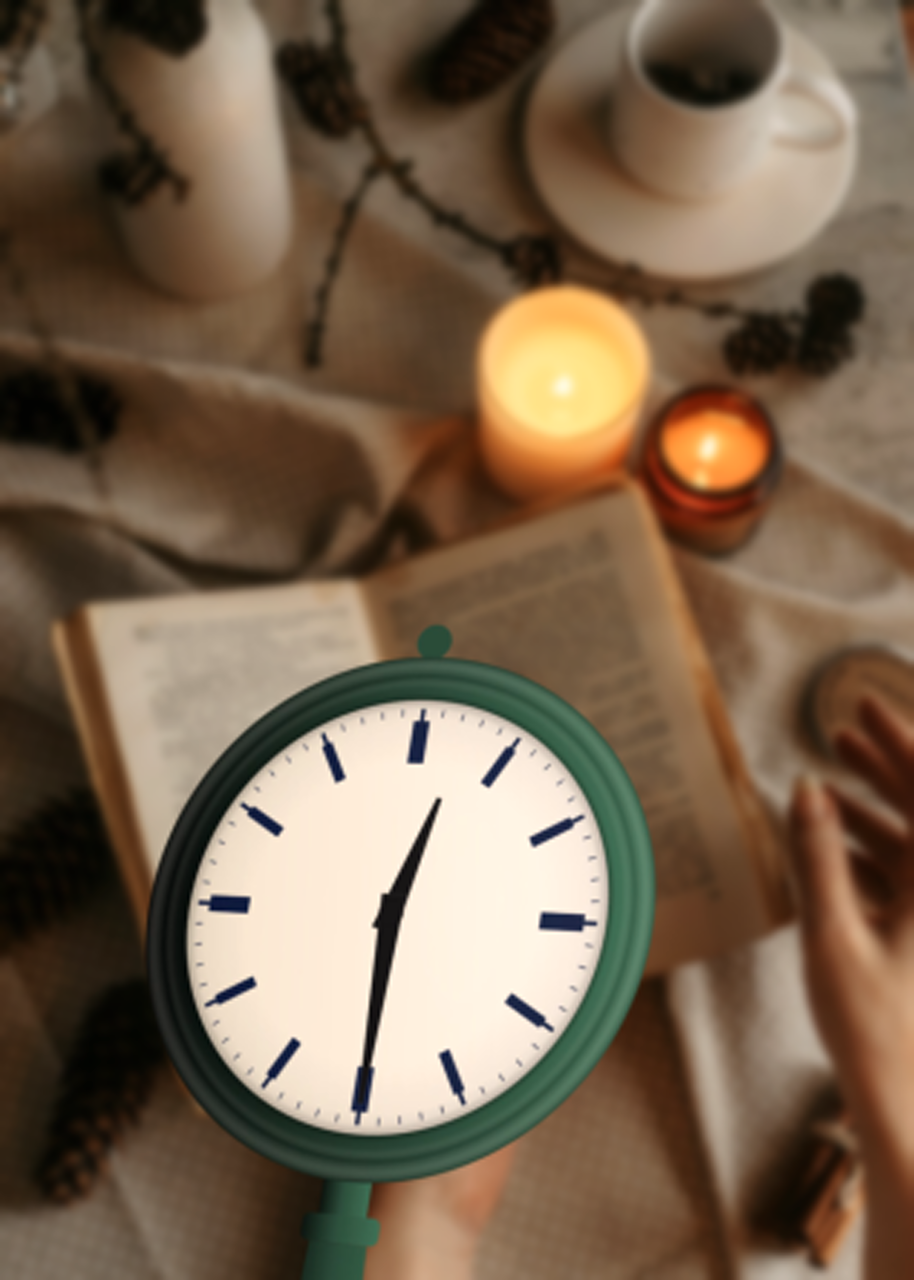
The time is **12:30**
